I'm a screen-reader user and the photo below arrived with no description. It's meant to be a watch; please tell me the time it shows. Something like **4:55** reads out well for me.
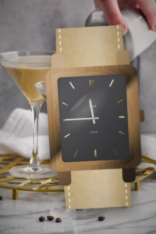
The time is **11:45**
